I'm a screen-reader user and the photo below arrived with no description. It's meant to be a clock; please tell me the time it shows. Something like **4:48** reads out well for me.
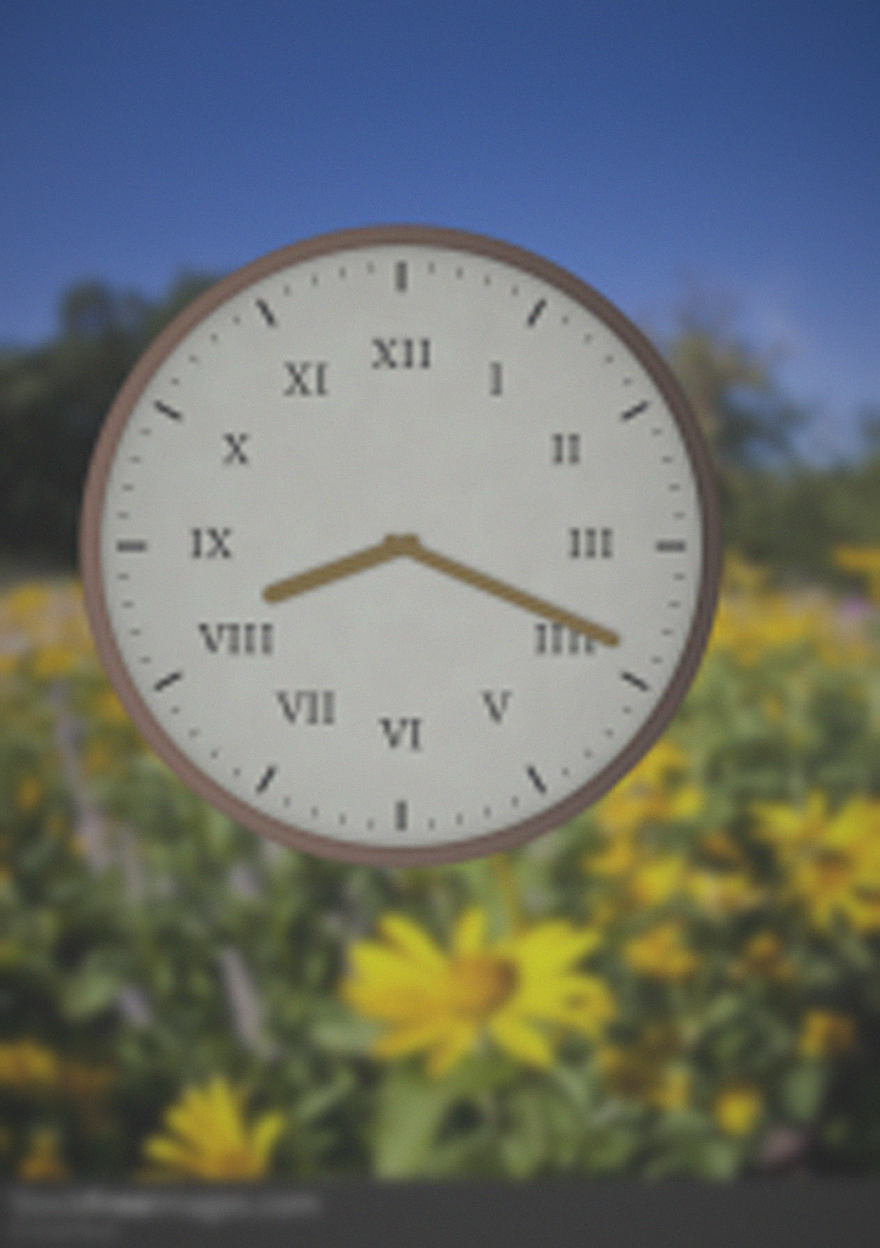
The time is **8:19**
